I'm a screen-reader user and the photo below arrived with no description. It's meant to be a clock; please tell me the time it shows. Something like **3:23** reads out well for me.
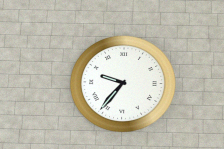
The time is **9:36**
